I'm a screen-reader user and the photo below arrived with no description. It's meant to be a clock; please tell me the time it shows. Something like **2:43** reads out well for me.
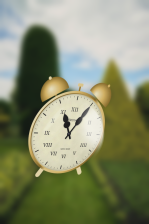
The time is **11:05**
